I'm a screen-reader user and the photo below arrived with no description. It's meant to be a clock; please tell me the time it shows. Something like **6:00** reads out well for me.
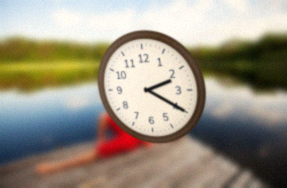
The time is **2:20**
